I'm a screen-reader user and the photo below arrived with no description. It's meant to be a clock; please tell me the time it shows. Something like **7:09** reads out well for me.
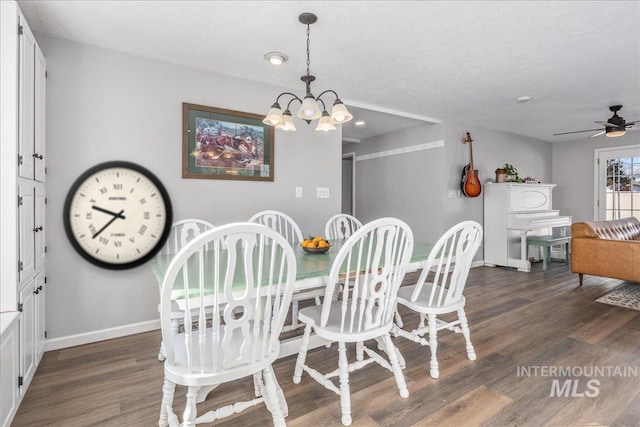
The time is **9:38**
